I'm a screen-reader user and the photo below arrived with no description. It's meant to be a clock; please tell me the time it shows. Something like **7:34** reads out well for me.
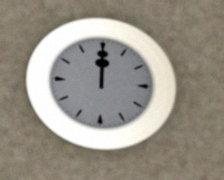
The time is **12:00**
